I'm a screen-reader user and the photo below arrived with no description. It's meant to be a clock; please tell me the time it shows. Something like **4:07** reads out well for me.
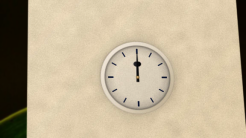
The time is **12:00**
